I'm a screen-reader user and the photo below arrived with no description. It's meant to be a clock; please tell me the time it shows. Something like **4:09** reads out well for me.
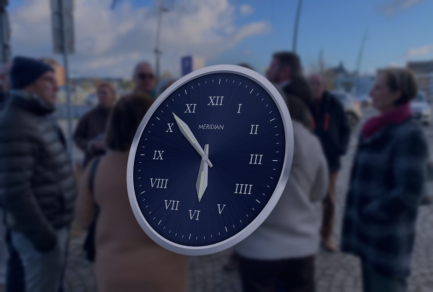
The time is **5:52**
